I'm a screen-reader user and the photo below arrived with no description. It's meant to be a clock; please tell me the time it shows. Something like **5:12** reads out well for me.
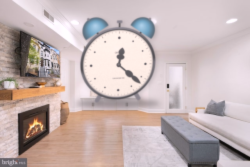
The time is **12:22**
